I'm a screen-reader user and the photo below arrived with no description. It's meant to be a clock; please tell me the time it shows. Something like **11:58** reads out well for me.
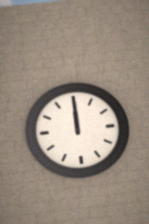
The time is **12:00**
